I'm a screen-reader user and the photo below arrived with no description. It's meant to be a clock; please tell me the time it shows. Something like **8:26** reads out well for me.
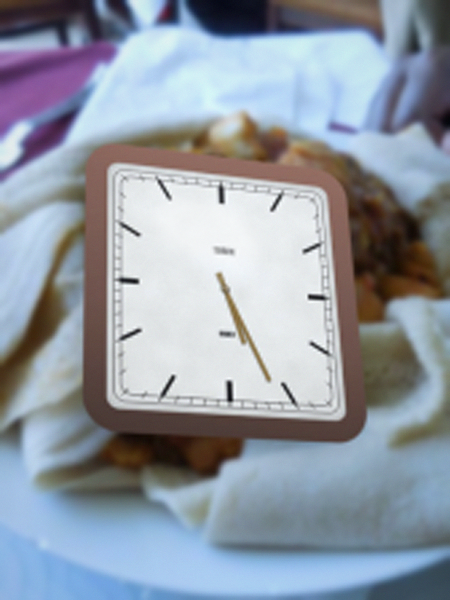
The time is **5:26**
